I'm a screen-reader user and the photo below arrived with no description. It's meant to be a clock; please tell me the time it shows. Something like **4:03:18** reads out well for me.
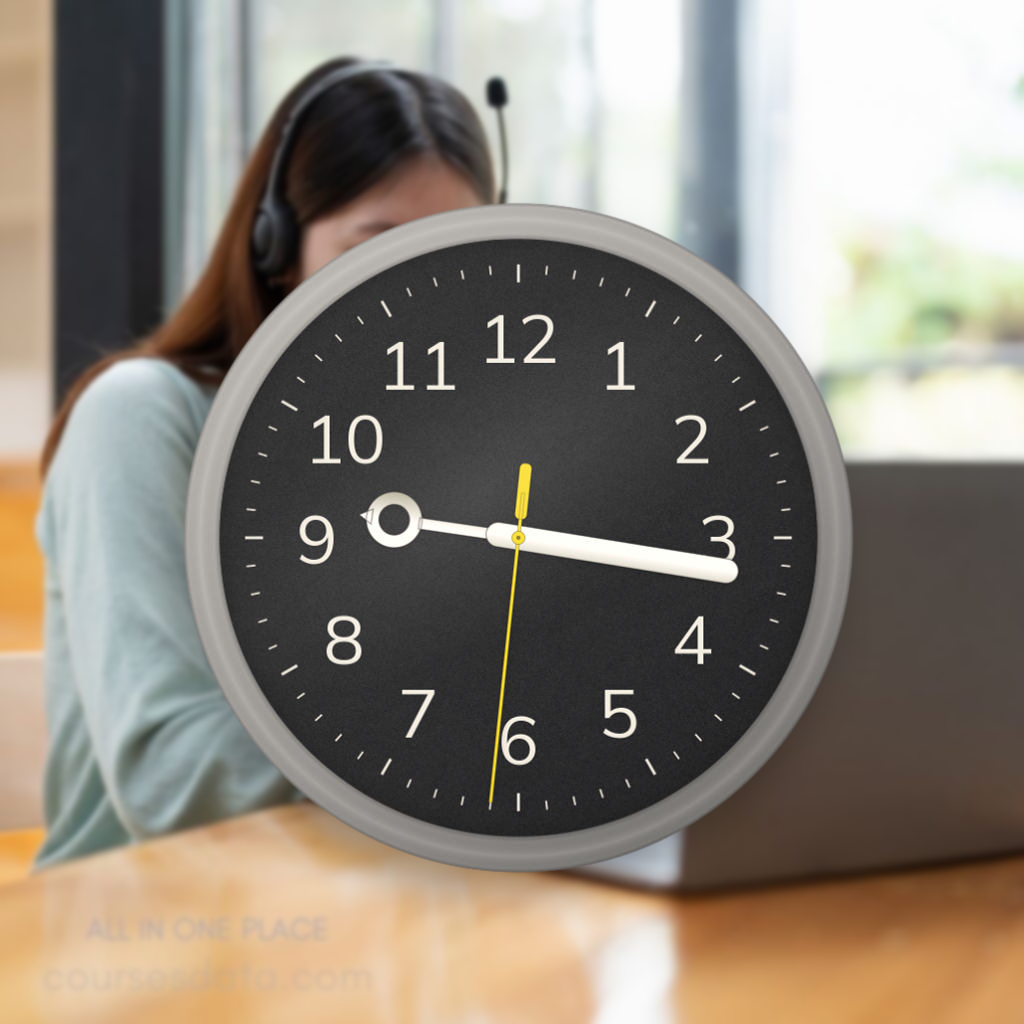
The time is **9:16:31**
